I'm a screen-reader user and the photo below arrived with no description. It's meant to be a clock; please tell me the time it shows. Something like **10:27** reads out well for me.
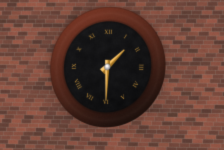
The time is **1:30**
